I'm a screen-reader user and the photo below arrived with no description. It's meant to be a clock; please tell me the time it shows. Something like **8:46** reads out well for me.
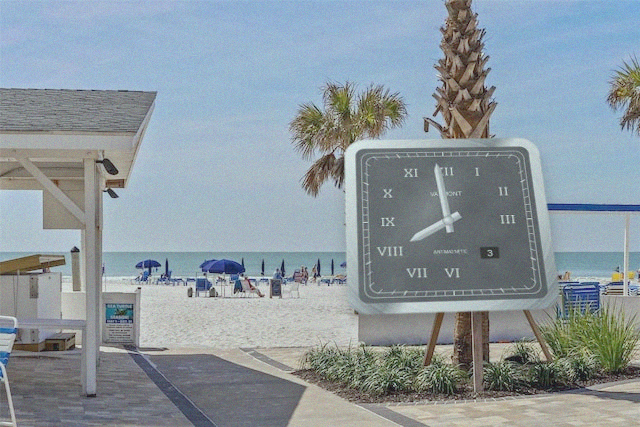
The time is **7:59**
